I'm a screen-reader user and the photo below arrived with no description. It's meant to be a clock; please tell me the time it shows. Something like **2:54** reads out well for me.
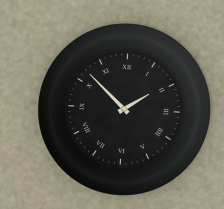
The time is **1:52**
